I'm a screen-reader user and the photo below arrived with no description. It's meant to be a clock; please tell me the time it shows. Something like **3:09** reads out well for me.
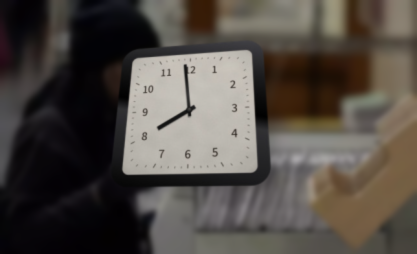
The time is **7:59**
